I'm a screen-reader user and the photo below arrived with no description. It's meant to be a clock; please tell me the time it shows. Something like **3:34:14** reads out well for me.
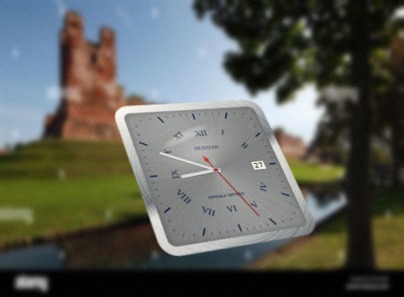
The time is **8:49:26**
